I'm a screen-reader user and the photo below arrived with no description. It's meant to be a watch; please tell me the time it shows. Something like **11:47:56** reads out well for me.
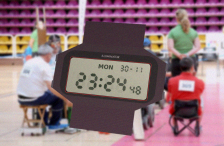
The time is **23:24:48**
